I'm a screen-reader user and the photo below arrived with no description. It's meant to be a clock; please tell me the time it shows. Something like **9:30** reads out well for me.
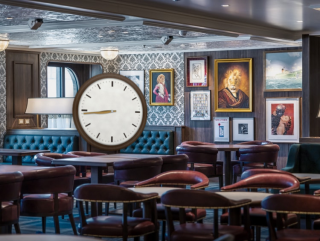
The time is **8:44**
